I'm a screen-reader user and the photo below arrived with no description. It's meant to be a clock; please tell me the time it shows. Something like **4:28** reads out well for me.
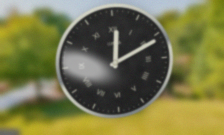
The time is **12:11**
